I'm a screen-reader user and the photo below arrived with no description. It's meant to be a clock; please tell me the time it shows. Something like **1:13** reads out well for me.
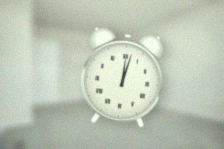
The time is **12:02**
